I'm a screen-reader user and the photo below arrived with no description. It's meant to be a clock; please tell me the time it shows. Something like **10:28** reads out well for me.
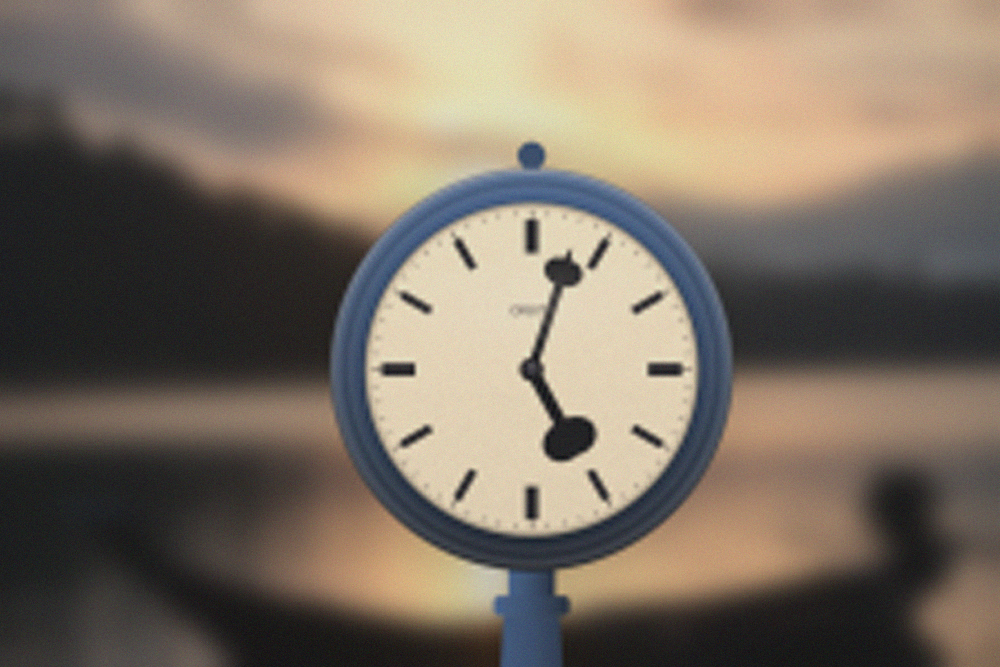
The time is **5:03**
